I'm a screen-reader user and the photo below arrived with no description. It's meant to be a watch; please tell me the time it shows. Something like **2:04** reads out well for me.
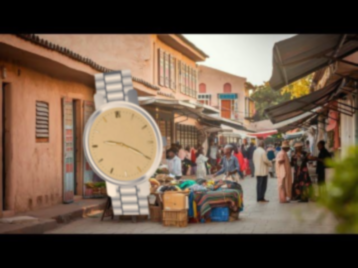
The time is **9:20**
